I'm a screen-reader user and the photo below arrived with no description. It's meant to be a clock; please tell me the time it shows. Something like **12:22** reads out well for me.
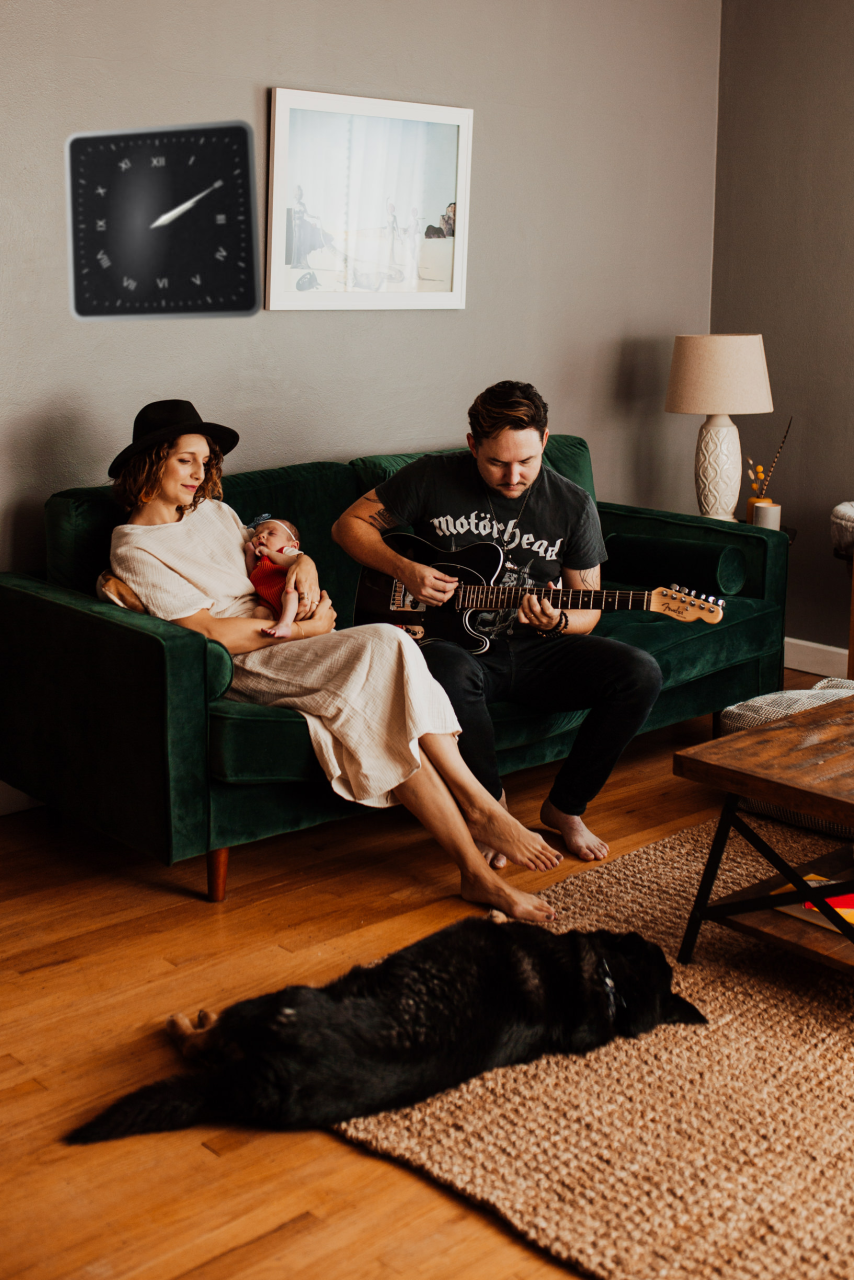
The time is **2:10**
